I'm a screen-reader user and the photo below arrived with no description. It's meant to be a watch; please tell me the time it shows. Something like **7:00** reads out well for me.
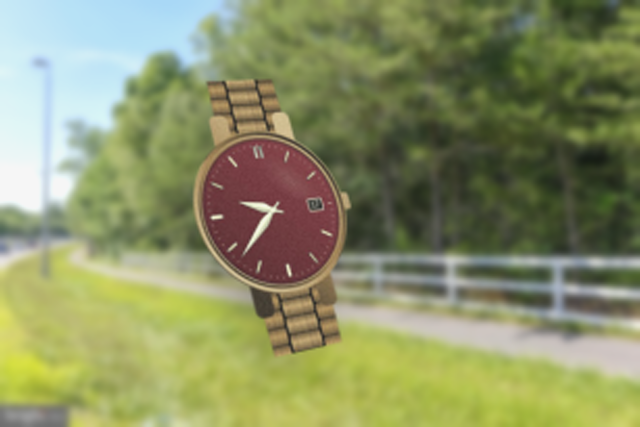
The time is **9:38**
